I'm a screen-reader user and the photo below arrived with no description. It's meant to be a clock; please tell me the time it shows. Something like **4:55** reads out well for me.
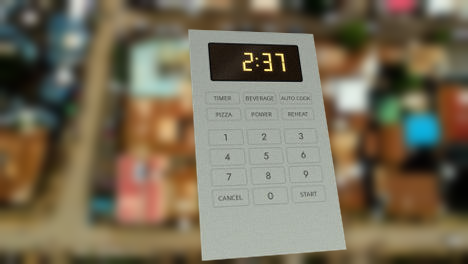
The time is **2:37**
